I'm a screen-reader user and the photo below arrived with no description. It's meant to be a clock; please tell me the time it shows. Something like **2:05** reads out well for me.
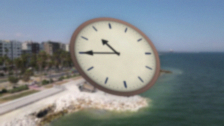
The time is **10:45**
